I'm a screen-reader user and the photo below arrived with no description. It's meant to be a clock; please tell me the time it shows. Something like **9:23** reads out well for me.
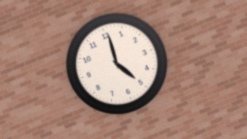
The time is **5:01**
